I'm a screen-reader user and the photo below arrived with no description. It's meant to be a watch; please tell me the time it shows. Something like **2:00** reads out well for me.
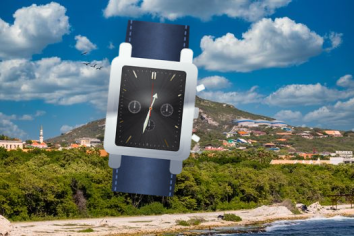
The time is **12:32**
